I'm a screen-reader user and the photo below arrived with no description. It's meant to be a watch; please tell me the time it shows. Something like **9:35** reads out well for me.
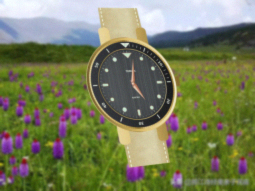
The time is **5:02**
